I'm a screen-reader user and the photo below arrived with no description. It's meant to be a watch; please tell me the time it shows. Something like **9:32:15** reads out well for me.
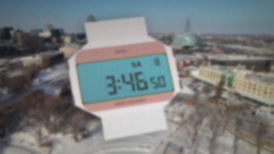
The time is **3:46:50**
